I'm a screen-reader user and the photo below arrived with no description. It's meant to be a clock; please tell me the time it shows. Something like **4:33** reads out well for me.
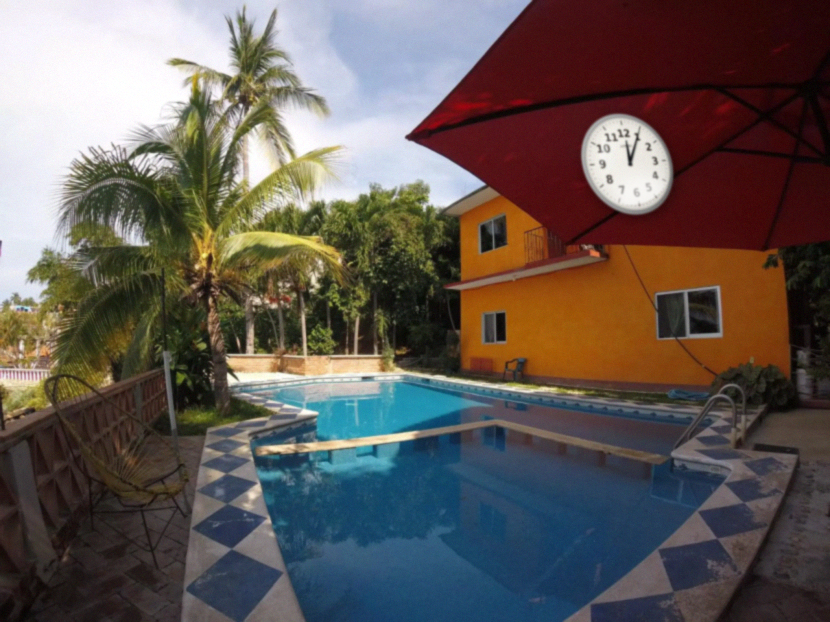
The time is **12:05**
